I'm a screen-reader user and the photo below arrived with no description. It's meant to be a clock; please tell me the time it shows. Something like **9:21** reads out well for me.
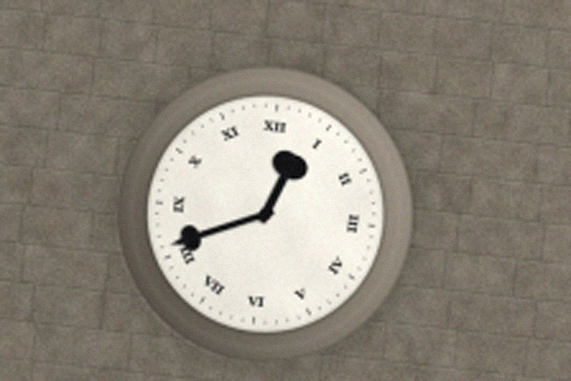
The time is **12:41**
